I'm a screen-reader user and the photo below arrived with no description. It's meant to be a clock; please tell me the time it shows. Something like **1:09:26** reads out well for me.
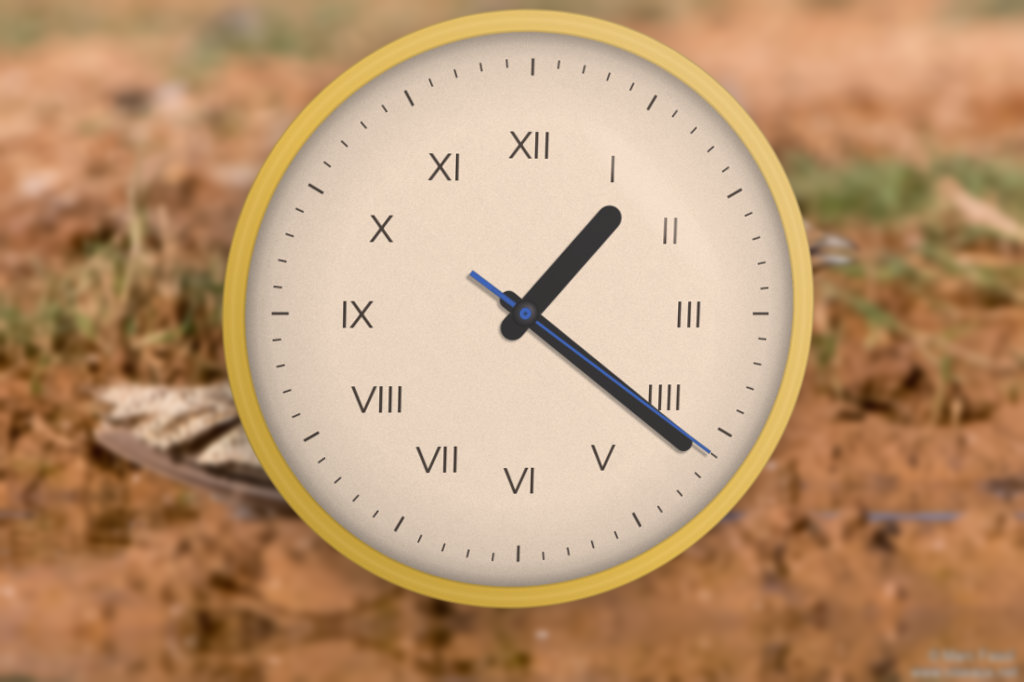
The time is **1:21:21**
